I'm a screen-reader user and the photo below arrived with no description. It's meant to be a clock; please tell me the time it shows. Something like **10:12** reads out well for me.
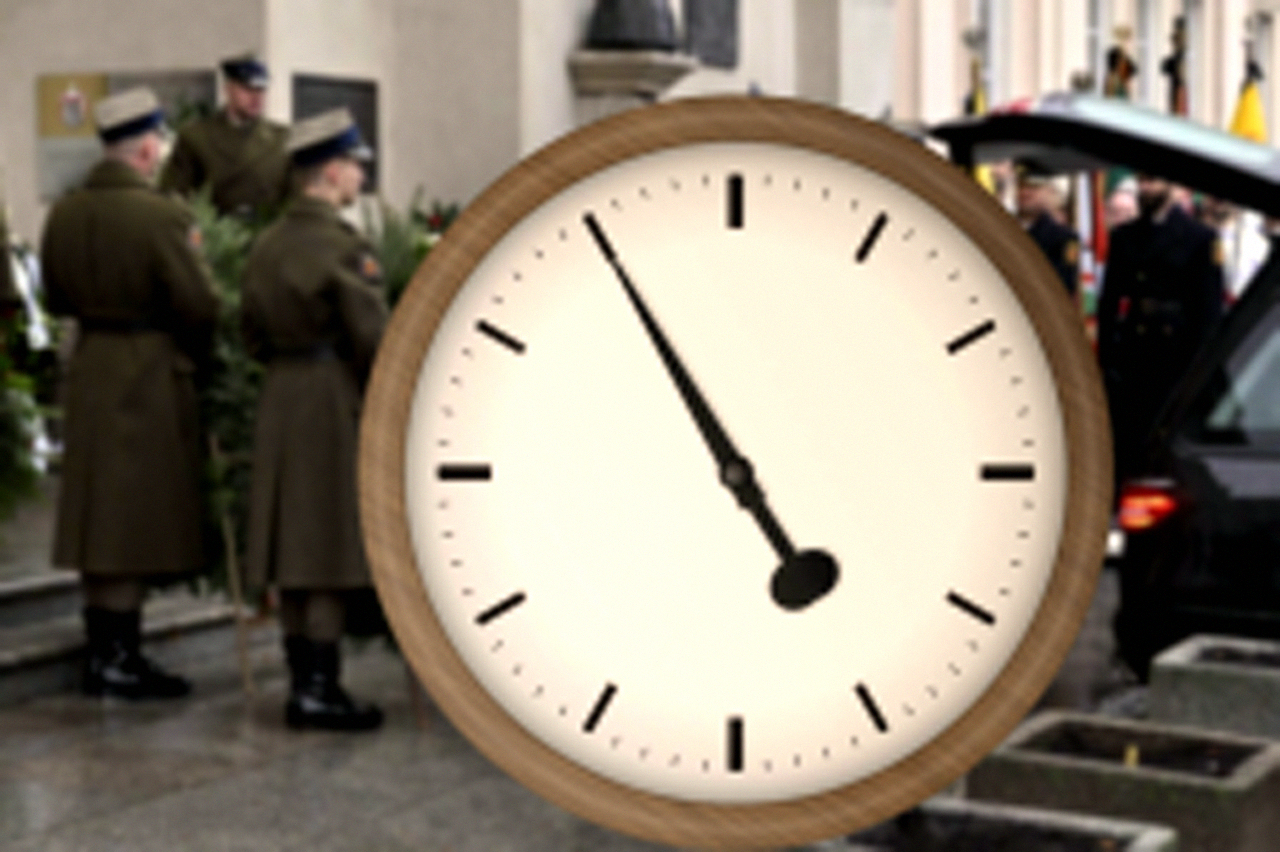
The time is **4:55**
